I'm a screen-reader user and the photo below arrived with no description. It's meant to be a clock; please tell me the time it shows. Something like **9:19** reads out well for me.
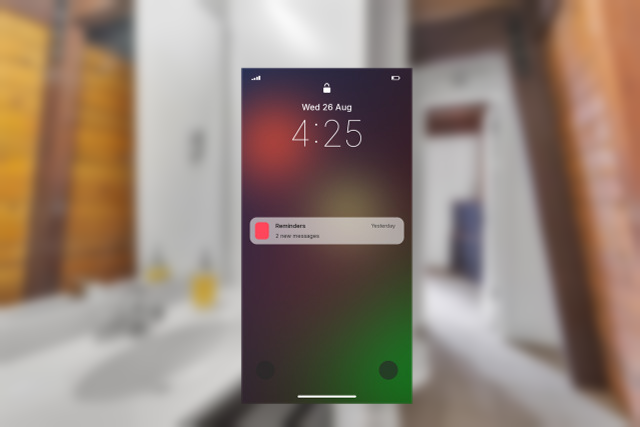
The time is **4:25**
